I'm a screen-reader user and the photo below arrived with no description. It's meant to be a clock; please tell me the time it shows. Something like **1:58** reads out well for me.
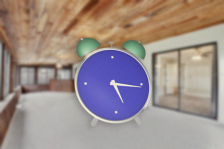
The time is **5:16**
